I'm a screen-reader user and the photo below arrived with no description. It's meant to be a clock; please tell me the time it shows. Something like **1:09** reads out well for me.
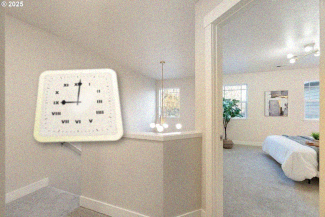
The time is **9:01**
